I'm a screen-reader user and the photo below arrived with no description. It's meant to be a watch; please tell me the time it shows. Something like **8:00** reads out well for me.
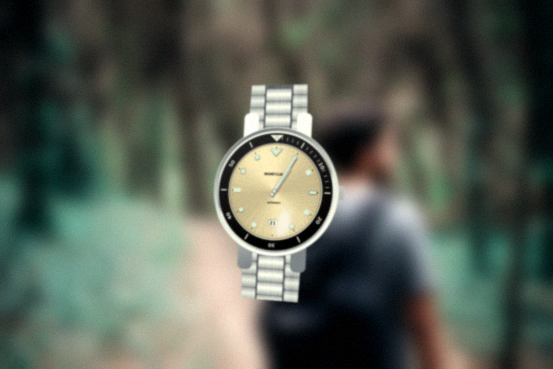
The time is **1:05**
